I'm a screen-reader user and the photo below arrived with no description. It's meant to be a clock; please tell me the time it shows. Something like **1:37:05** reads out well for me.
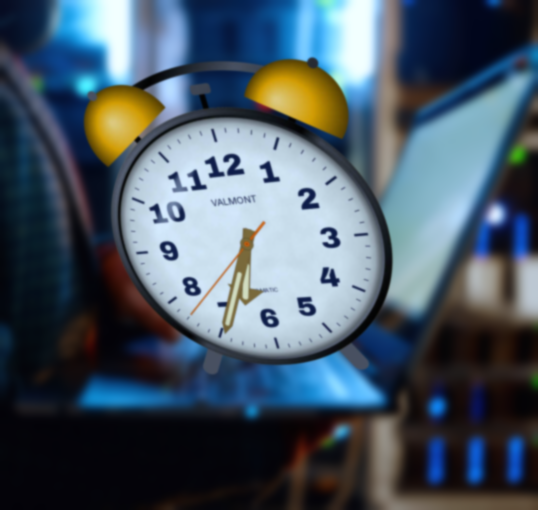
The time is **6:34:38**
